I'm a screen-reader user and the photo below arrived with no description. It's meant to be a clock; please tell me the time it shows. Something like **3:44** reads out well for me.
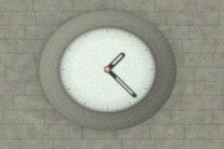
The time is **1:23**
